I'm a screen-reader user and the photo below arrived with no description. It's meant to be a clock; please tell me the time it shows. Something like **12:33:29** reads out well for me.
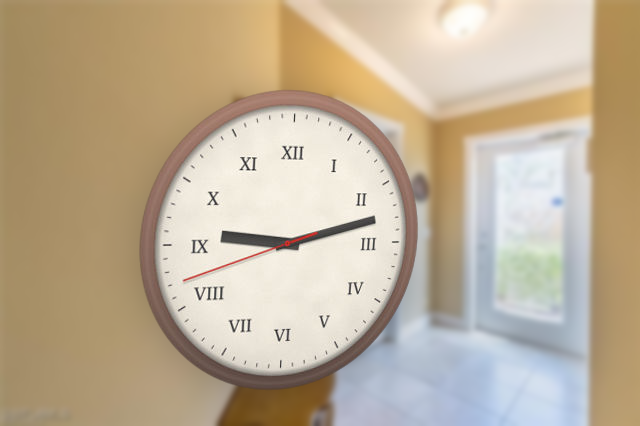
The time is **9:12:42**
